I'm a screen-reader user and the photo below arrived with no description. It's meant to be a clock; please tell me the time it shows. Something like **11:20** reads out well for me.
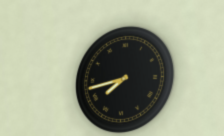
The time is **7:43**
